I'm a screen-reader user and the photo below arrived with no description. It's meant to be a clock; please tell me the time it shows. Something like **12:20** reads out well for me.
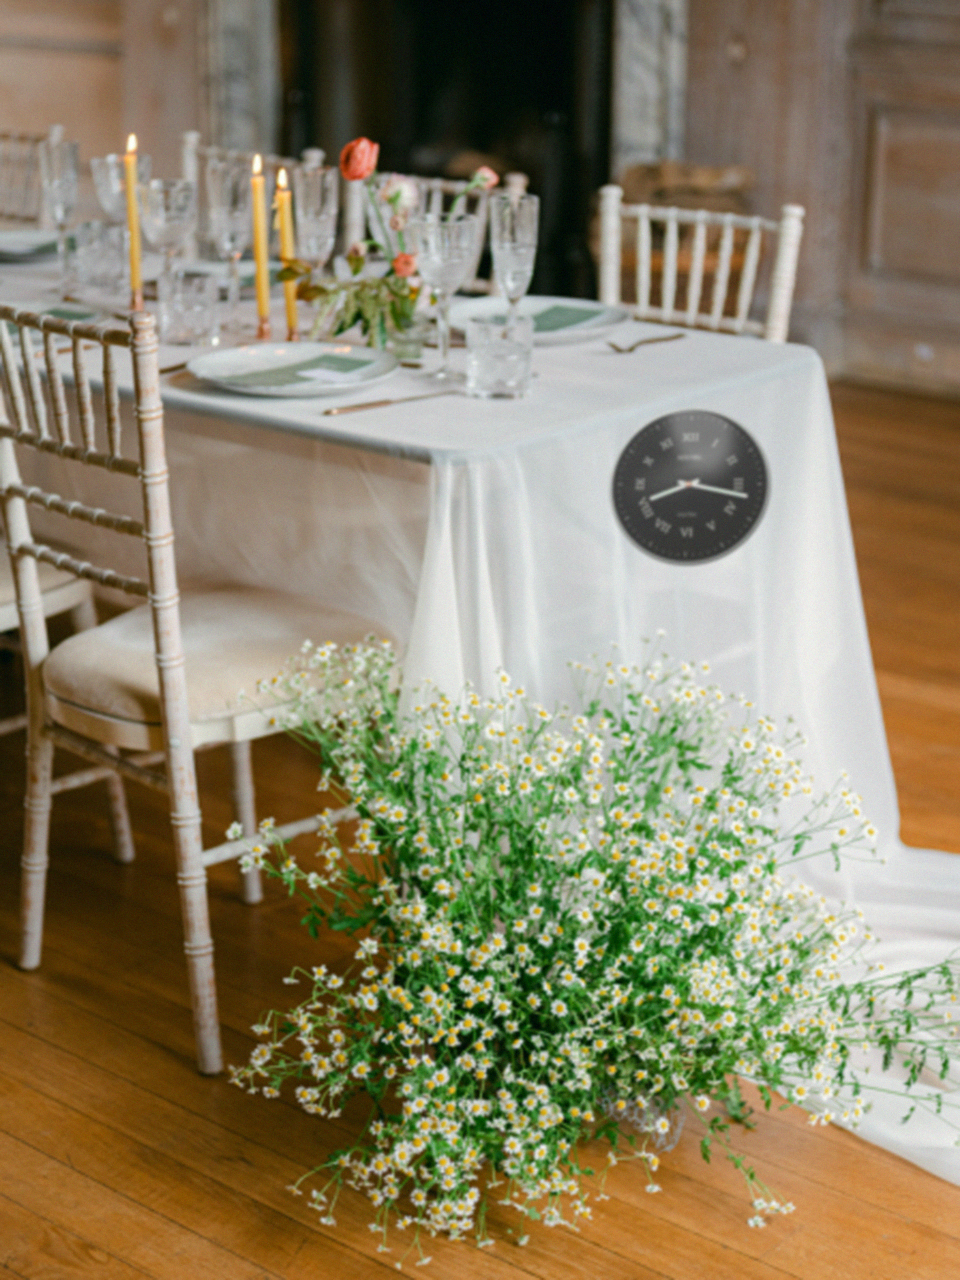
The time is **8:17**
